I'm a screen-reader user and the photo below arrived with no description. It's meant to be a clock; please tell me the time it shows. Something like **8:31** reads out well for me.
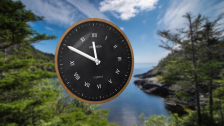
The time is **11:50**
